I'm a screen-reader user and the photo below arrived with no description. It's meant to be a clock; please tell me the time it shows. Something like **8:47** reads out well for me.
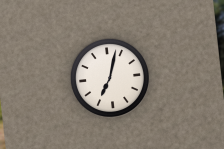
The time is **7:03**
